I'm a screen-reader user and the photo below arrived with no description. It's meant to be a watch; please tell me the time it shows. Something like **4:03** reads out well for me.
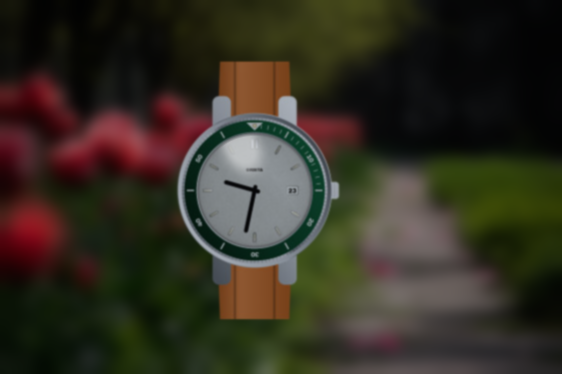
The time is **9:32**
